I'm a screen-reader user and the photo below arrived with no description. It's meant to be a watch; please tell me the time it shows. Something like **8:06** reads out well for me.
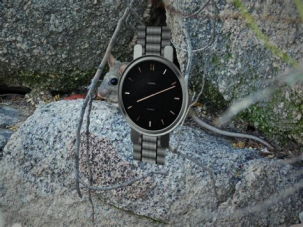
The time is **8:11**
